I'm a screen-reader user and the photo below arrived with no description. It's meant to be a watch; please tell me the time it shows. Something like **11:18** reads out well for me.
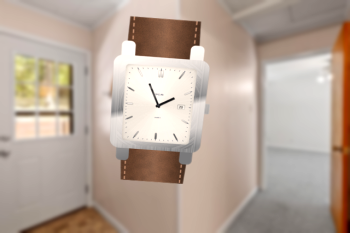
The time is **1:56**
